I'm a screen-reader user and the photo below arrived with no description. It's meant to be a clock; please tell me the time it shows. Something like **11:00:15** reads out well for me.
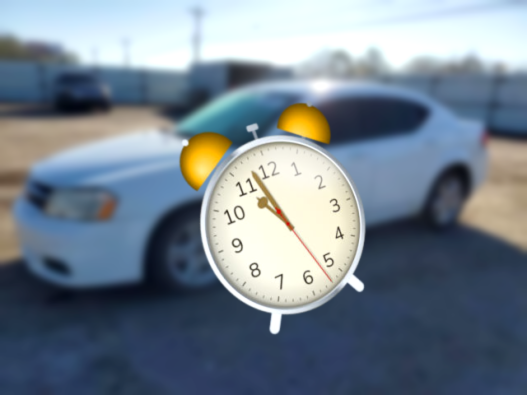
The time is **10:57:27**
